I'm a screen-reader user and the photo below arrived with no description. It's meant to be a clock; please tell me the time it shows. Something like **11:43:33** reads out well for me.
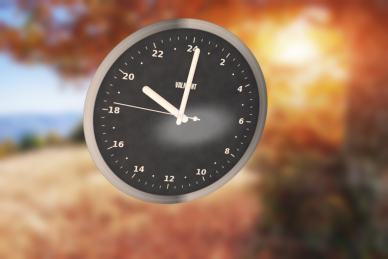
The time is **20:00:46**
